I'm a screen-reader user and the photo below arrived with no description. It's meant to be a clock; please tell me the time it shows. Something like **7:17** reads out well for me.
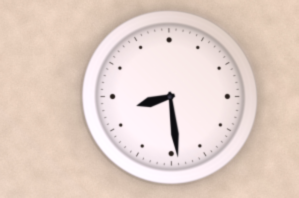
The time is **8:29**
